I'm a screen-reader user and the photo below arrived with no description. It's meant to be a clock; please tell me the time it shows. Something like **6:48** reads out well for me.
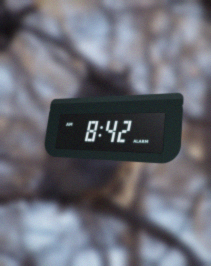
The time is **8:42**
